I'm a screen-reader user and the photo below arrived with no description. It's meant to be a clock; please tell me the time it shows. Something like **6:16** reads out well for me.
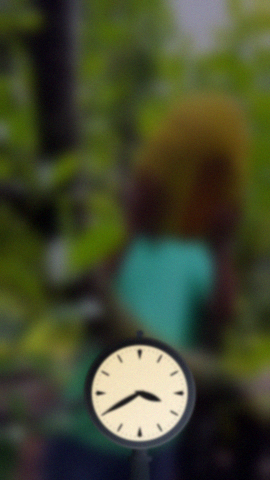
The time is **3:40**
